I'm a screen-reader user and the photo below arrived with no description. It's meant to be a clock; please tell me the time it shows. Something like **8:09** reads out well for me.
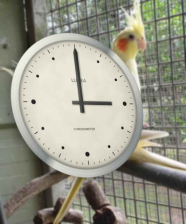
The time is **3:00**
